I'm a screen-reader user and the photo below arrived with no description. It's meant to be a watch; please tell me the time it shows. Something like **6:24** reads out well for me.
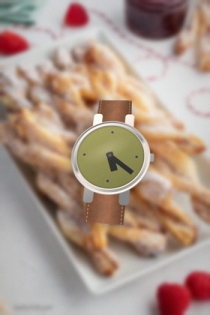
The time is **5:21**
